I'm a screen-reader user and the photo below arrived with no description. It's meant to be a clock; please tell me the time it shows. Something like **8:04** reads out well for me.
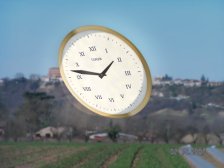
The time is **1:47**
